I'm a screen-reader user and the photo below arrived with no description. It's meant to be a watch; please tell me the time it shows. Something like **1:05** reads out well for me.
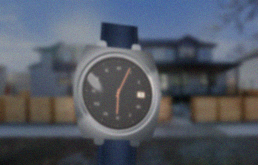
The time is **6:04**
